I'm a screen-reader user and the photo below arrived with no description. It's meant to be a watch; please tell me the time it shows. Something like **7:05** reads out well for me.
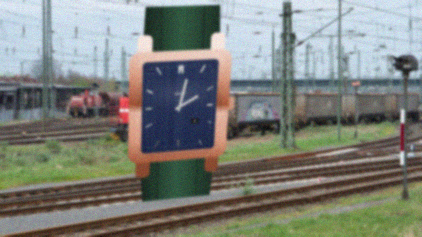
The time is **2:02**
